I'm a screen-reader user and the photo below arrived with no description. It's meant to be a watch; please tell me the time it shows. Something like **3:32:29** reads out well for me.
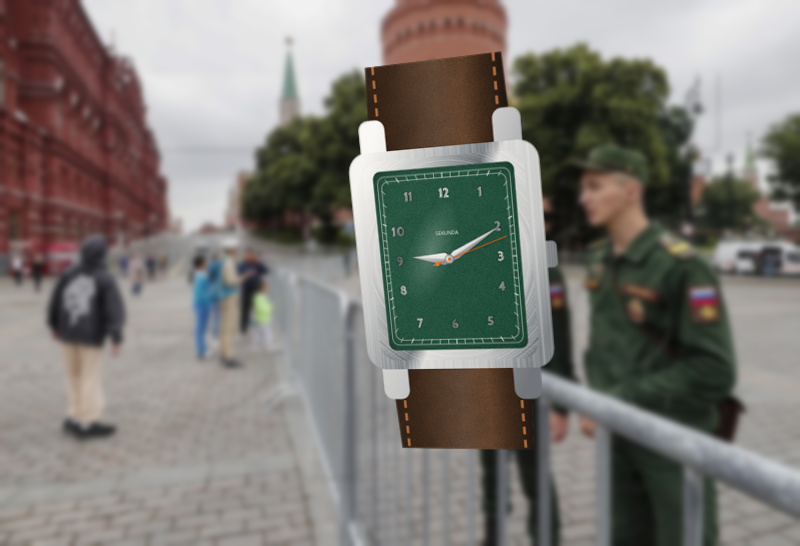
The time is **9:10:12**
